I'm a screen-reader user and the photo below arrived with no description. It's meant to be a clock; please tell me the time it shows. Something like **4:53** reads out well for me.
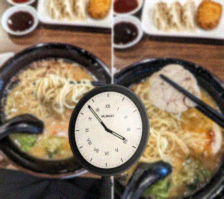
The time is **3:53**
